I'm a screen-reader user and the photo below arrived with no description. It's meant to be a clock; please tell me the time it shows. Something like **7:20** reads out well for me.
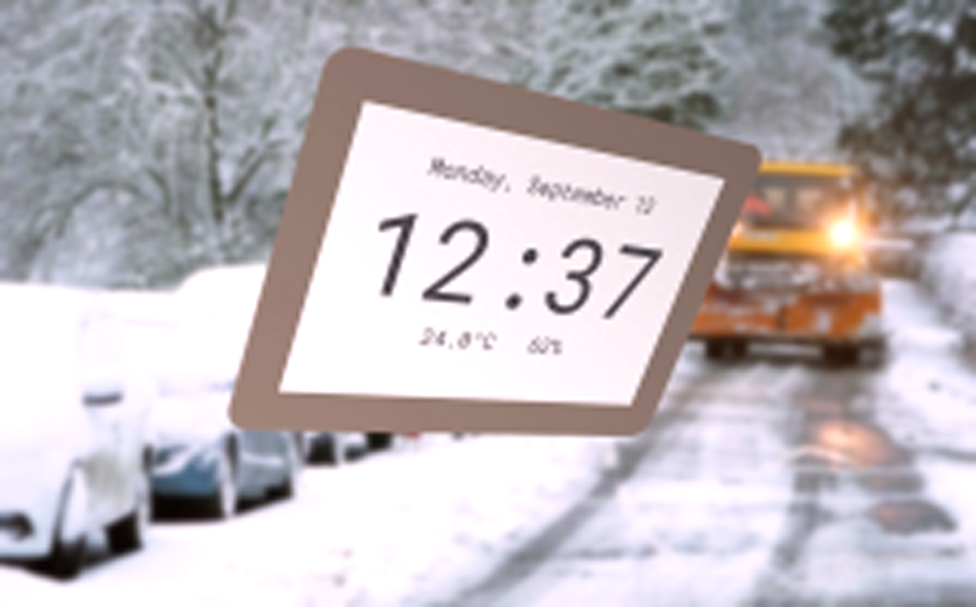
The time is **12:37**
